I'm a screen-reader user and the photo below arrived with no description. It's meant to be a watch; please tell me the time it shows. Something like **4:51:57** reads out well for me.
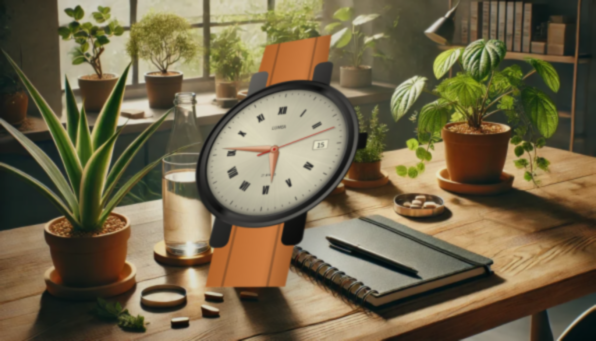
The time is **5:46:12**
